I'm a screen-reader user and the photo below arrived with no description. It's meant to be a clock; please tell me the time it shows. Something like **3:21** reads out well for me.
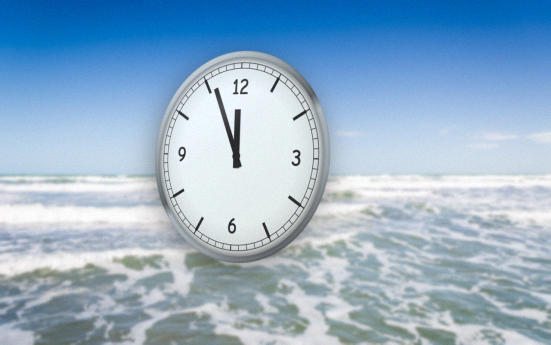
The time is **11:56**
